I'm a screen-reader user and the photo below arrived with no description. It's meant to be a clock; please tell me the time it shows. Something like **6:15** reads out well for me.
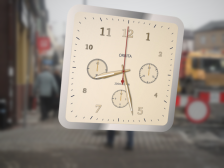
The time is **8:27**
